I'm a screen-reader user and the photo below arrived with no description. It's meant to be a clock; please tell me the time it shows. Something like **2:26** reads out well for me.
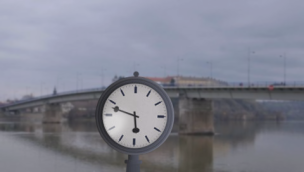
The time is **5:48**
